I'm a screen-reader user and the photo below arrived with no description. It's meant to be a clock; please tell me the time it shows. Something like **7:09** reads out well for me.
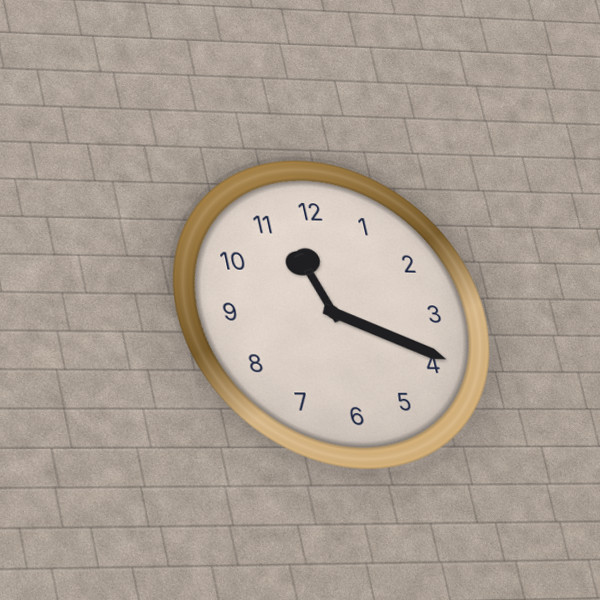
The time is **11:19**
